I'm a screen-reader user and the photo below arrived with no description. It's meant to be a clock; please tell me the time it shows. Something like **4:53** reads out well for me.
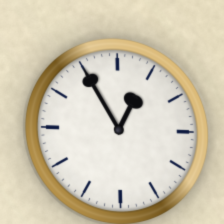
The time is **12:55**
